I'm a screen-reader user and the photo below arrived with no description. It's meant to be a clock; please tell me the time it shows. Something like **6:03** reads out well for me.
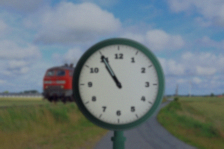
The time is **10:55**
